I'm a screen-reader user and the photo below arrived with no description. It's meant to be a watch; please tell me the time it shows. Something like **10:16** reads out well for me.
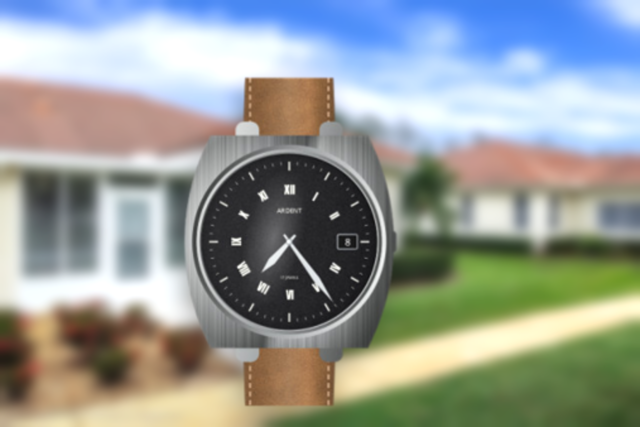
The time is **7:24**
